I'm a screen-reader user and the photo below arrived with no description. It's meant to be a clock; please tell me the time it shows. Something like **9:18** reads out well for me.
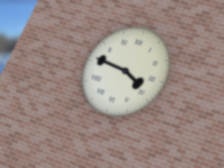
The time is **3:46**
